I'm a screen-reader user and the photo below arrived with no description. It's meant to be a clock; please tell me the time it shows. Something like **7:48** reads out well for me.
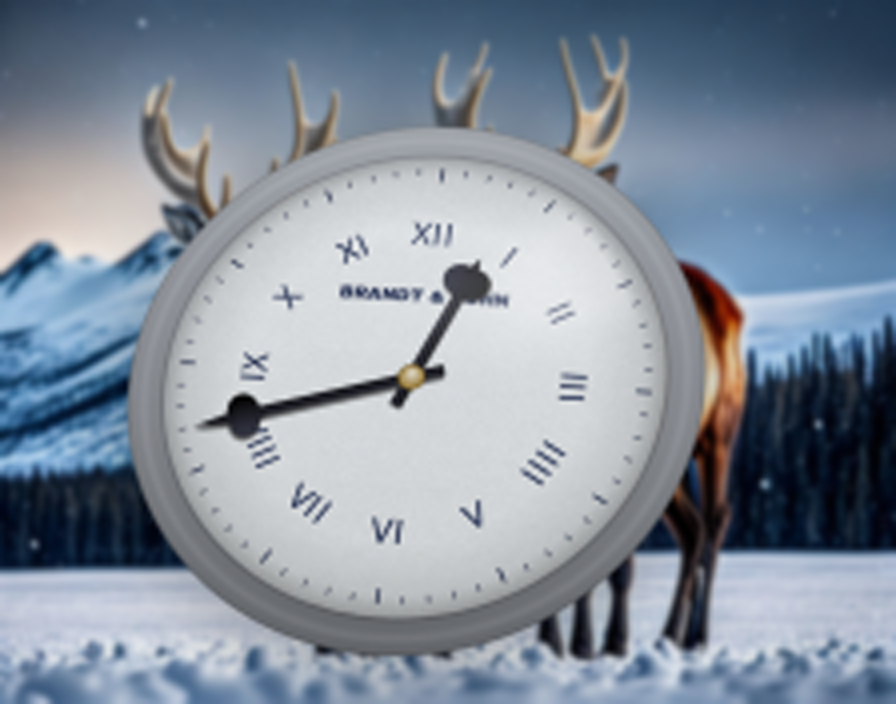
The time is **12:42**
